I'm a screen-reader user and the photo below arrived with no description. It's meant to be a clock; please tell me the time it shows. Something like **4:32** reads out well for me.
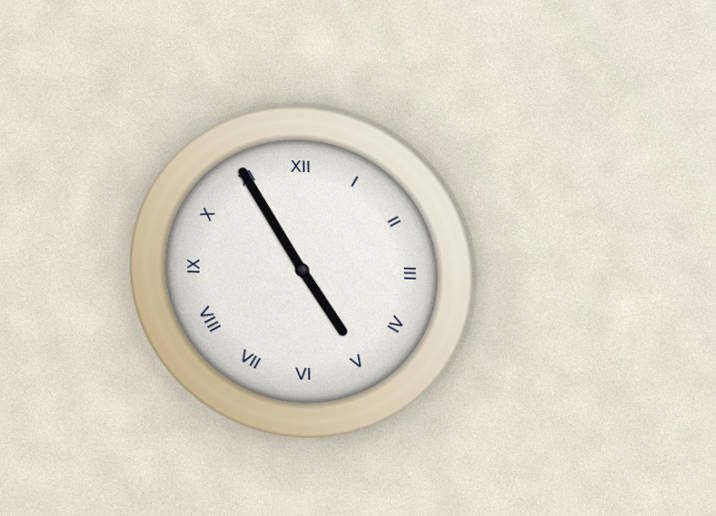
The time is **4:55**
